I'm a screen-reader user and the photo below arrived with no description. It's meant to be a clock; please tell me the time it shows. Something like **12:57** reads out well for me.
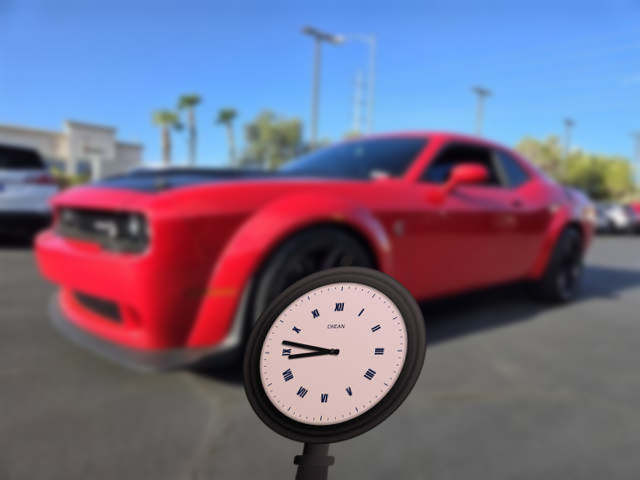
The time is **8:47**
